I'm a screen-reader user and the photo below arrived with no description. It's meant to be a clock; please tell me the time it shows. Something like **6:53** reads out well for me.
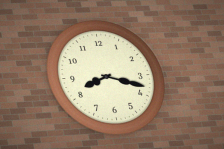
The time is **8:18**
